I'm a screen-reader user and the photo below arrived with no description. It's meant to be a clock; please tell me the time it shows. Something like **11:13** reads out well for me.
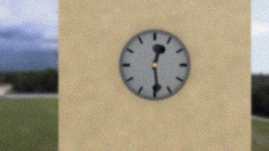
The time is **12:29**
